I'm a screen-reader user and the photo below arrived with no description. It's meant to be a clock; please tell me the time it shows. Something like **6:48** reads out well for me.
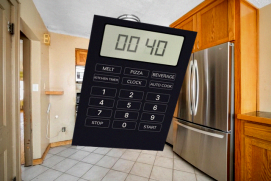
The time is **0:40**
